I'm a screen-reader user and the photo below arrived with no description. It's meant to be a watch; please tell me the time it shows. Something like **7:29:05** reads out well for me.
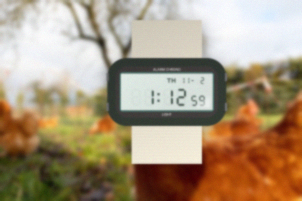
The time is **1:12:59**
